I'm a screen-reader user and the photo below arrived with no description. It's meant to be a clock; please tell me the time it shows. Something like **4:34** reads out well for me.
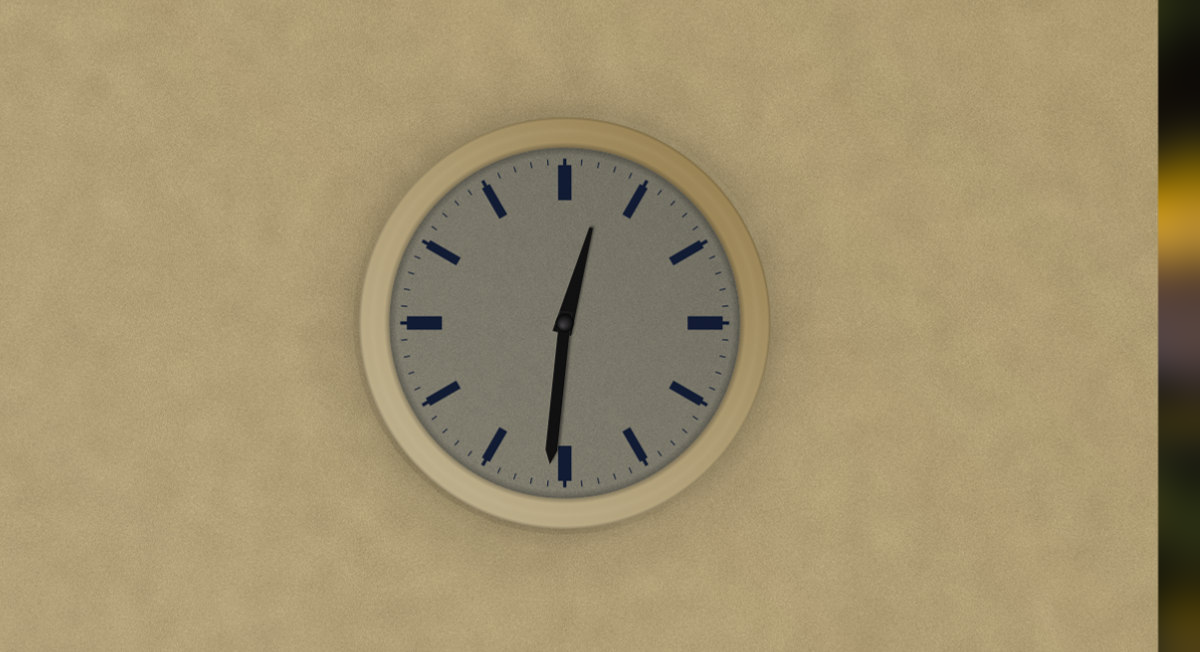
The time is **12:31**
